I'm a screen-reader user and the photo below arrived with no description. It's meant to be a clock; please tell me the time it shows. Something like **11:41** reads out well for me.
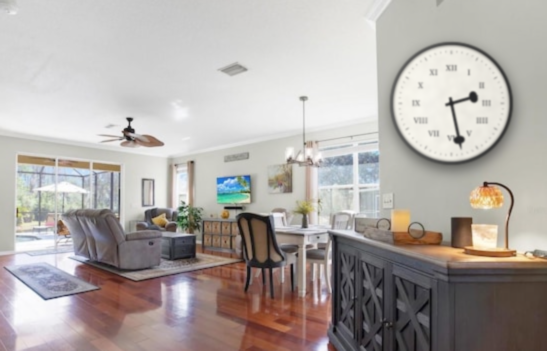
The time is **2:28**
